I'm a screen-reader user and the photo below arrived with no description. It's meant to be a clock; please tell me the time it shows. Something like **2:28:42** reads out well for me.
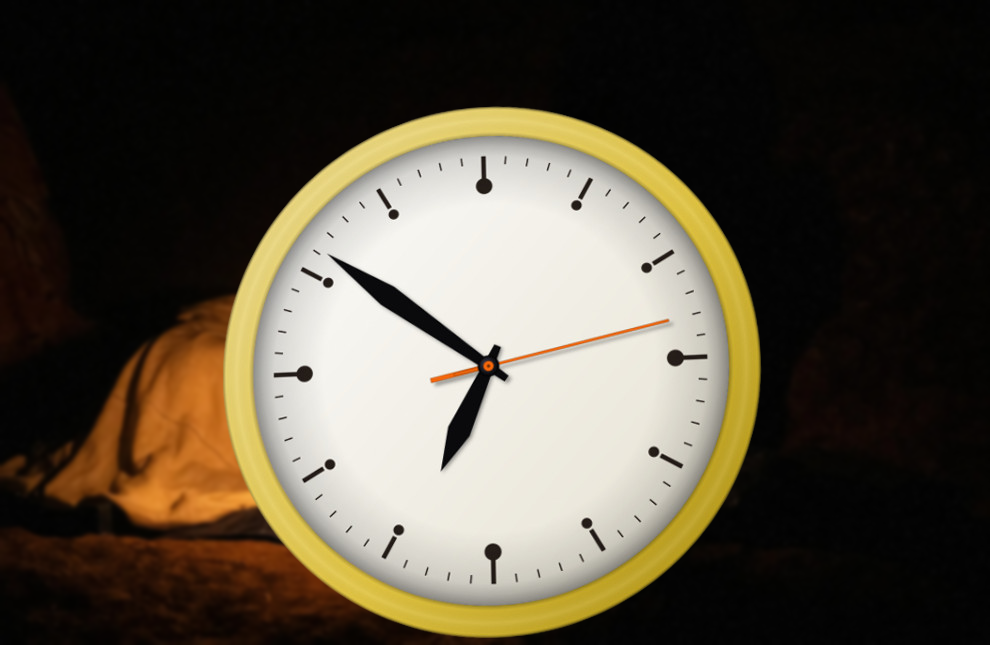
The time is **6:51:13**
